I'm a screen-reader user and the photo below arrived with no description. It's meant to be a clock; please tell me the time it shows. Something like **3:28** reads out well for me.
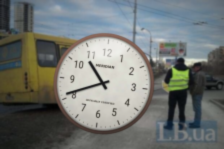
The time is **10:41**
